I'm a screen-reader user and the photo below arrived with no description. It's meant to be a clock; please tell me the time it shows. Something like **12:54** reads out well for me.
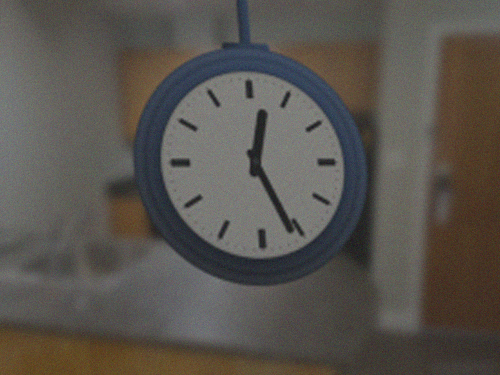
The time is **12:26**
